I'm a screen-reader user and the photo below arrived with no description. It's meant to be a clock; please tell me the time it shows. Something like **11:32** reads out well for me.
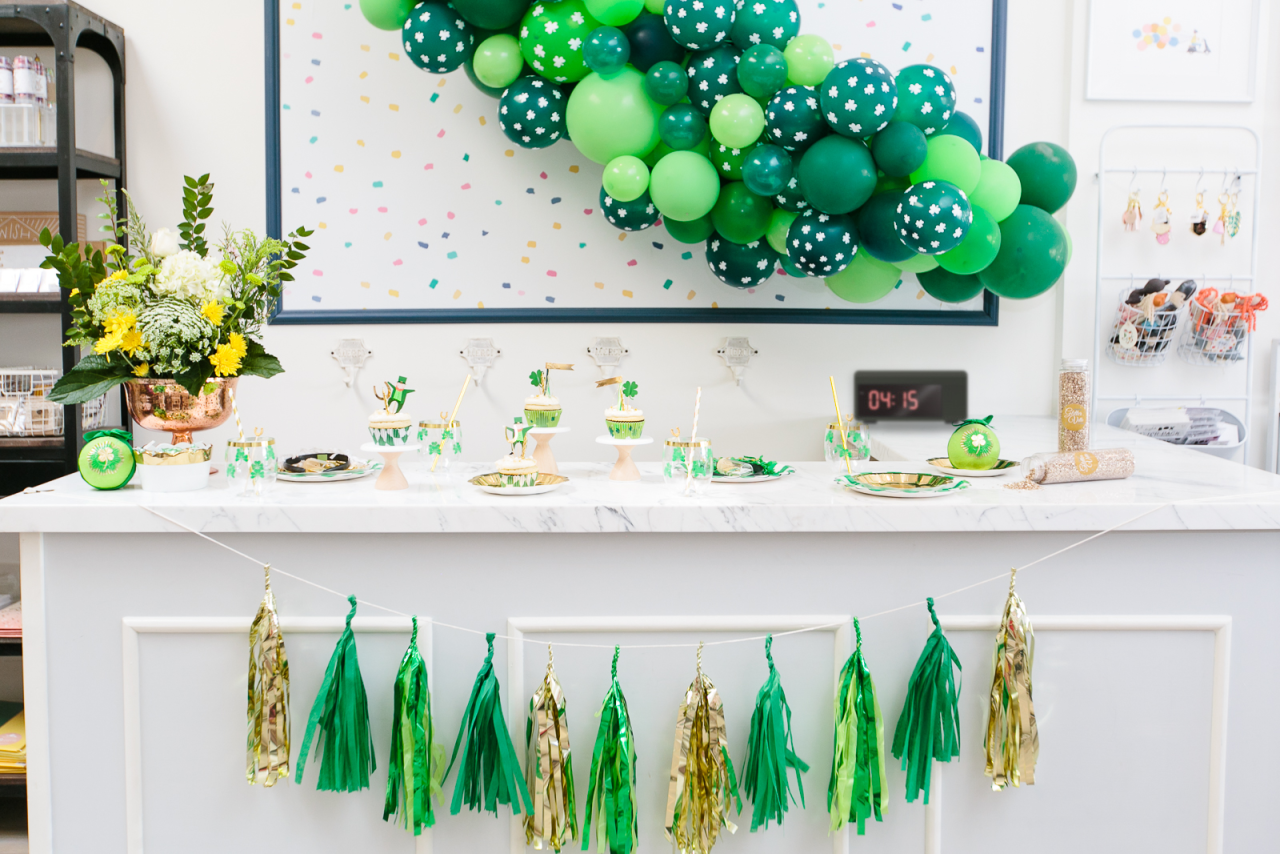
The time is **4:15**
